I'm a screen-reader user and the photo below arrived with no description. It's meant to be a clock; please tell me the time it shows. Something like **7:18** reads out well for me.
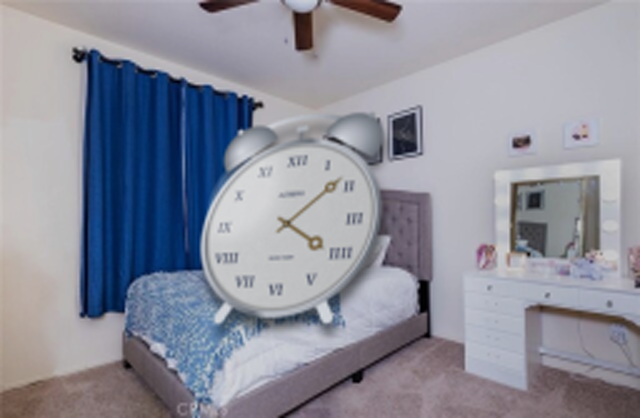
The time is **4:08**
